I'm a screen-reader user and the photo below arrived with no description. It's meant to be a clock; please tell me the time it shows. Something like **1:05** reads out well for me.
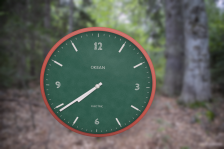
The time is **7:39**
